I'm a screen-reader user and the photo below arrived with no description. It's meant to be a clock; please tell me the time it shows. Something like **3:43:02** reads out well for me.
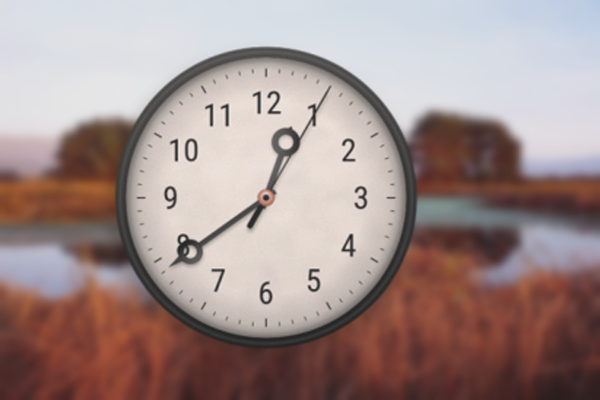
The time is **12:39:05**
